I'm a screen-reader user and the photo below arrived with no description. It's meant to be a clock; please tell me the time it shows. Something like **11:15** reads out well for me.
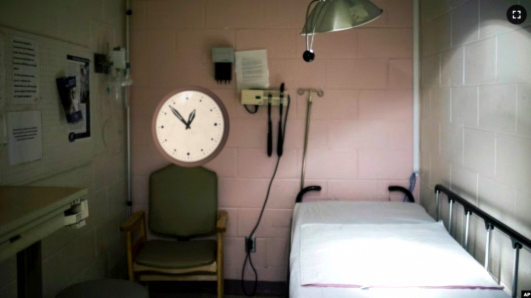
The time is **12:53**
